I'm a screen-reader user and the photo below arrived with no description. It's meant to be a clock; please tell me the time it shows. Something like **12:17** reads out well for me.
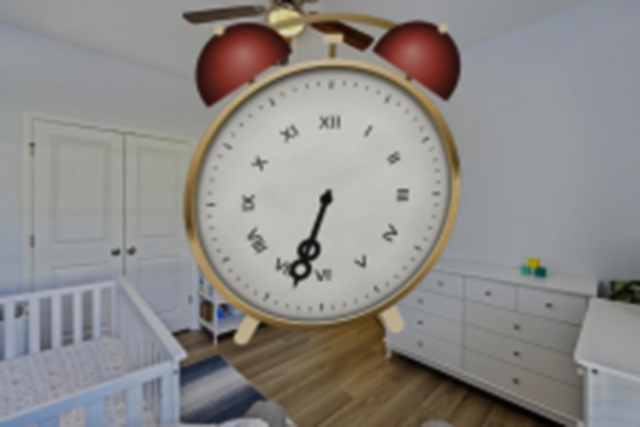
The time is **6:33**
